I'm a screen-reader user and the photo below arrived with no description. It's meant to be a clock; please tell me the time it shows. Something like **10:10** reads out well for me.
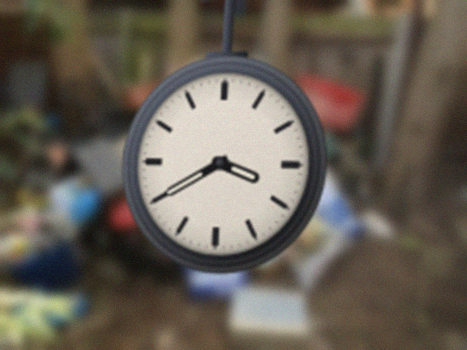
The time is **3:40**
